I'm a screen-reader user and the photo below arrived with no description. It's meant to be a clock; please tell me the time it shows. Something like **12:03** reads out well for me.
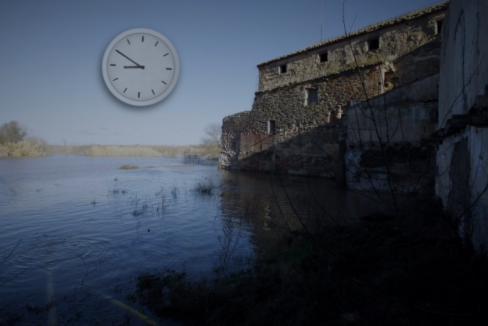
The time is **8:50**
